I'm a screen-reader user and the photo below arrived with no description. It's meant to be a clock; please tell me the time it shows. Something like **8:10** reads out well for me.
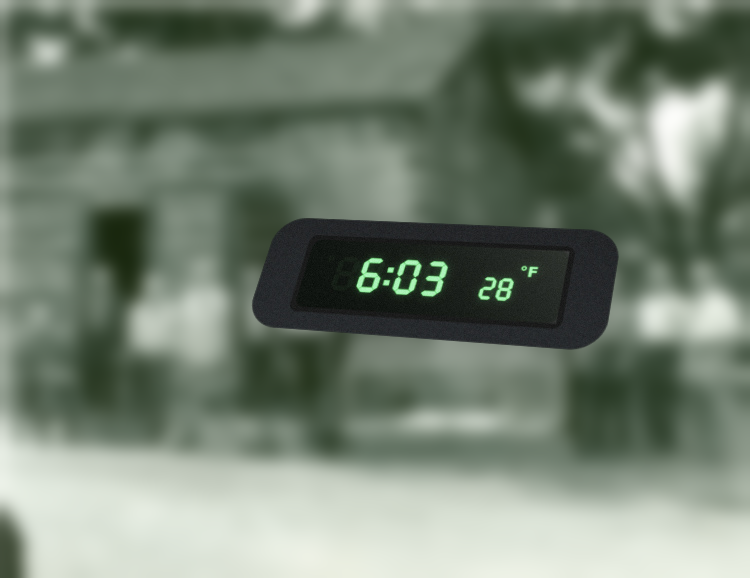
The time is **6:03**
